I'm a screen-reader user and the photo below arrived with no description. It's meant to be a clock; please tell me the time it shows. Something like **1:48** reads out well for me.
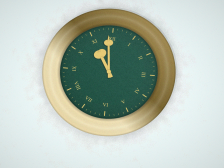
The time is **10:59**
